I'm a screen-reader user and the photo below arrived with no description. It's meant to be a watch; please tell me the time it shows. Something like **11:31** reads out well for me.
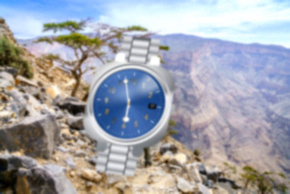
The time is **5:57**
